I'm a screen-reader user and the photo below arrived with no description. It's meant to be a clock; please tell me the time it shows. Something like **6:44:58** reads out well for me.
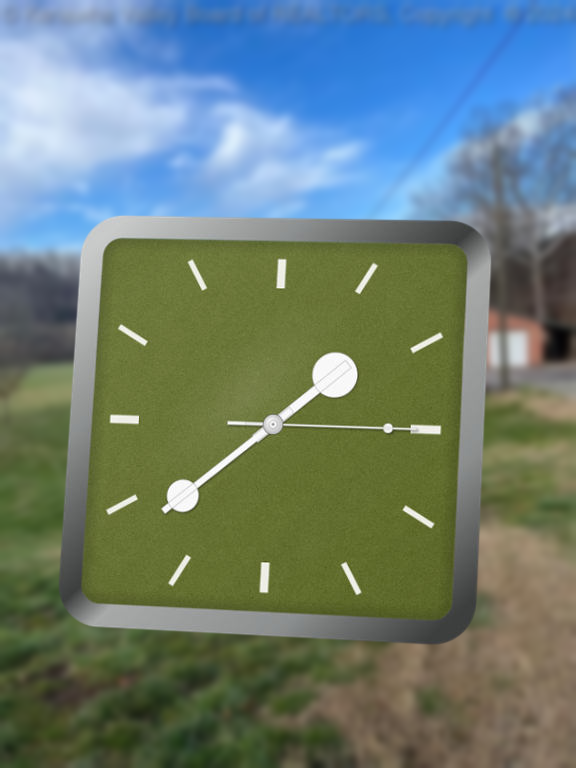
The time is **1:38:15**
